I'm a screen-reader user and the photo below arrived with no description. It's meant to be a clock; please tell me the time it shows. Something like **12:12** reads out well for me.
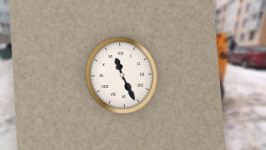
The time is **11:26**
